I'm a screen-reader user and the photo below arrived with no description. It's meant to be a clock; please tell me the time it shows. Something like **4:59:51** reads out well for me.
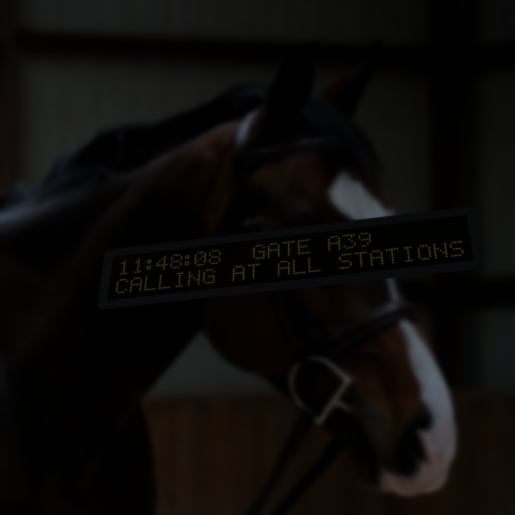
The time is **11:48:08**
